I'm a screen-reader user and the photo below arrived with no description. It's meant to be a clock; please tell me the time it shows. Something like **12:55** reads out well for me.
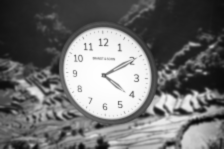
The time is **4:10**
